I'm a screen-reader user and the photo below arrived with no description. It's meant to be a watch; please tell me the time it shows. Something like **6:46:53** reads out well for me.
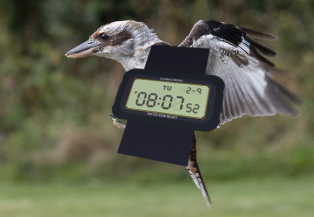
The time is **8:07:52**
